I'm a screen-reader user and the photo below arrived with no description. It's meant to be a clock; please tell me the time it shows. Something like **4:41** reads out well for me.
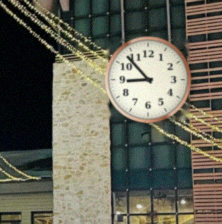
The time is **8:53**
